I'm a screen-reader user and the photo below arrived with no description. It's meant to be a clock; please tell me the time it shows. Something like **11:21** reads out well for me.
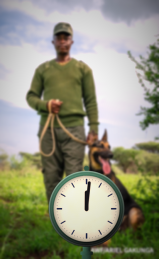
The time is **12:01**
